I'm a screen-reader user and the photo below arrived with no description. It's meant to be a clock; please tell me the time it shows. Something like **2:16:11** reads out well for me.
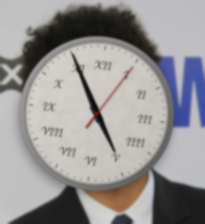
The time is **4:55:05**
